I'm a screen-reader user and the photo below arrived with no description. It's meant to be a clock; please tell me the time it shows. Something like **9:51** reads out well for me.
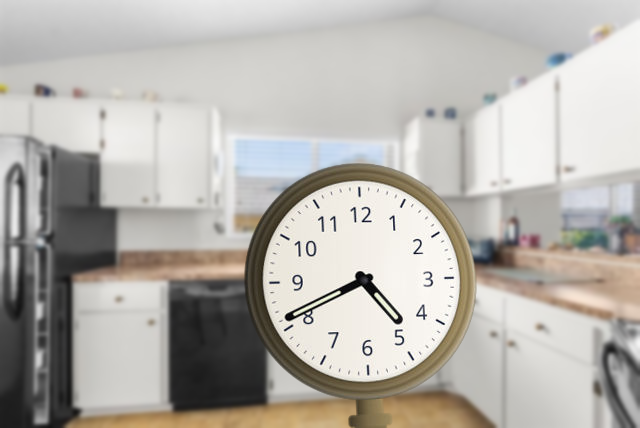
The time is **4:41**
